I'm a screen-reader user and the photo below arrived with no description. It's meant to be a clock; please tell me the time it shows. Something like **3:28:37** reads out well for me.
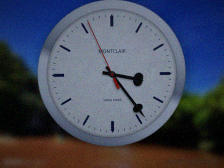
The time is **3:23:56**
